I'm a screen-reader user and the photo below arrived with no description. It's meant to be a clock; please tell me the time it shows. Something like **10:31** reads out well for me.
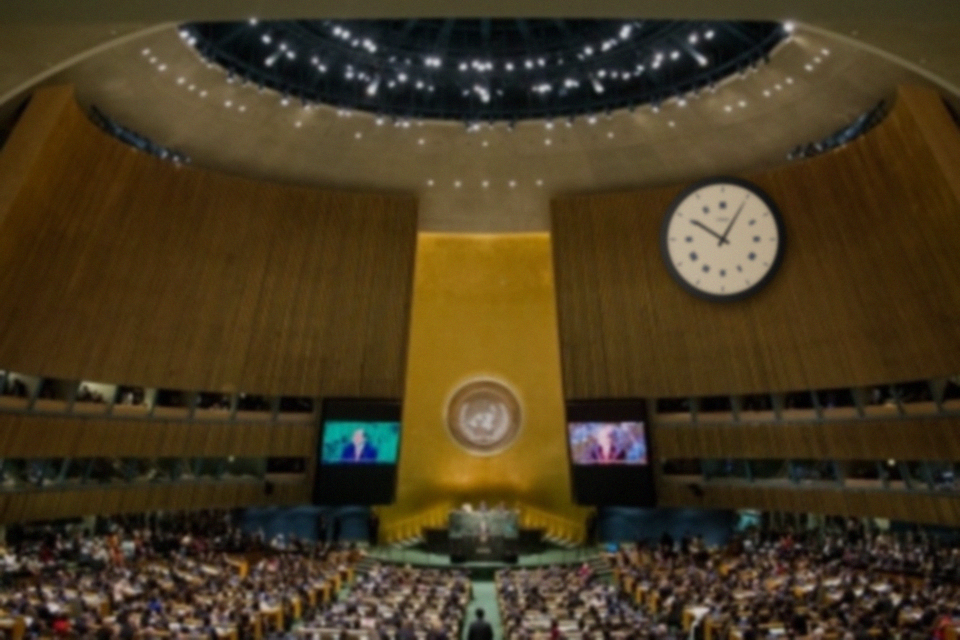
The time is **10:05**
